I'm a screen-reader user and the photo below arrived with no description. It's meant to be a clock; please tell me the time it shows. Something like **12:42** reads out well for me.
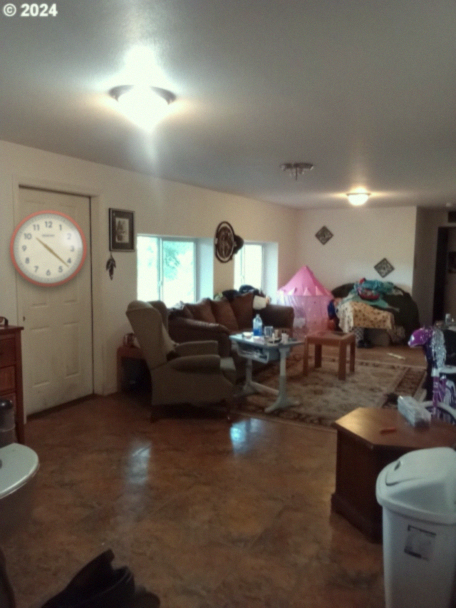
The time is **10:22**
